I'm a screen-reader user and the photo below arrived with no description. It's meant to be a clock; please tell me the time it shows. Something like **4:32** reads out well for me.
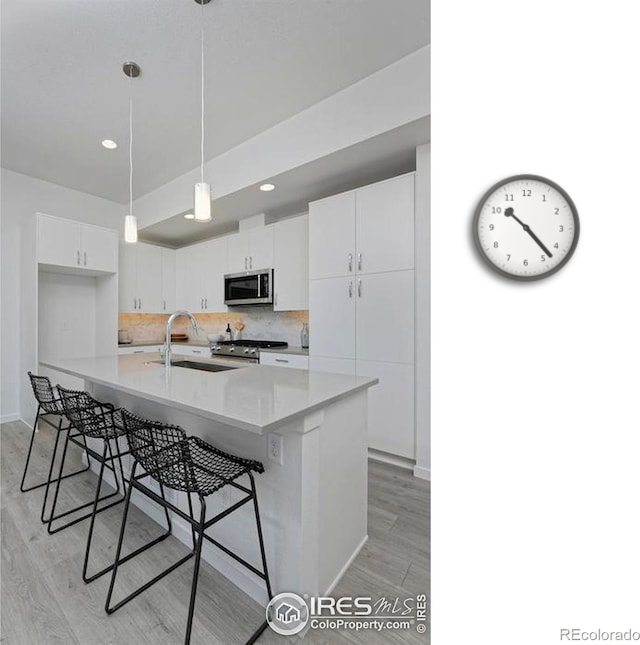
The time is **10:23**
